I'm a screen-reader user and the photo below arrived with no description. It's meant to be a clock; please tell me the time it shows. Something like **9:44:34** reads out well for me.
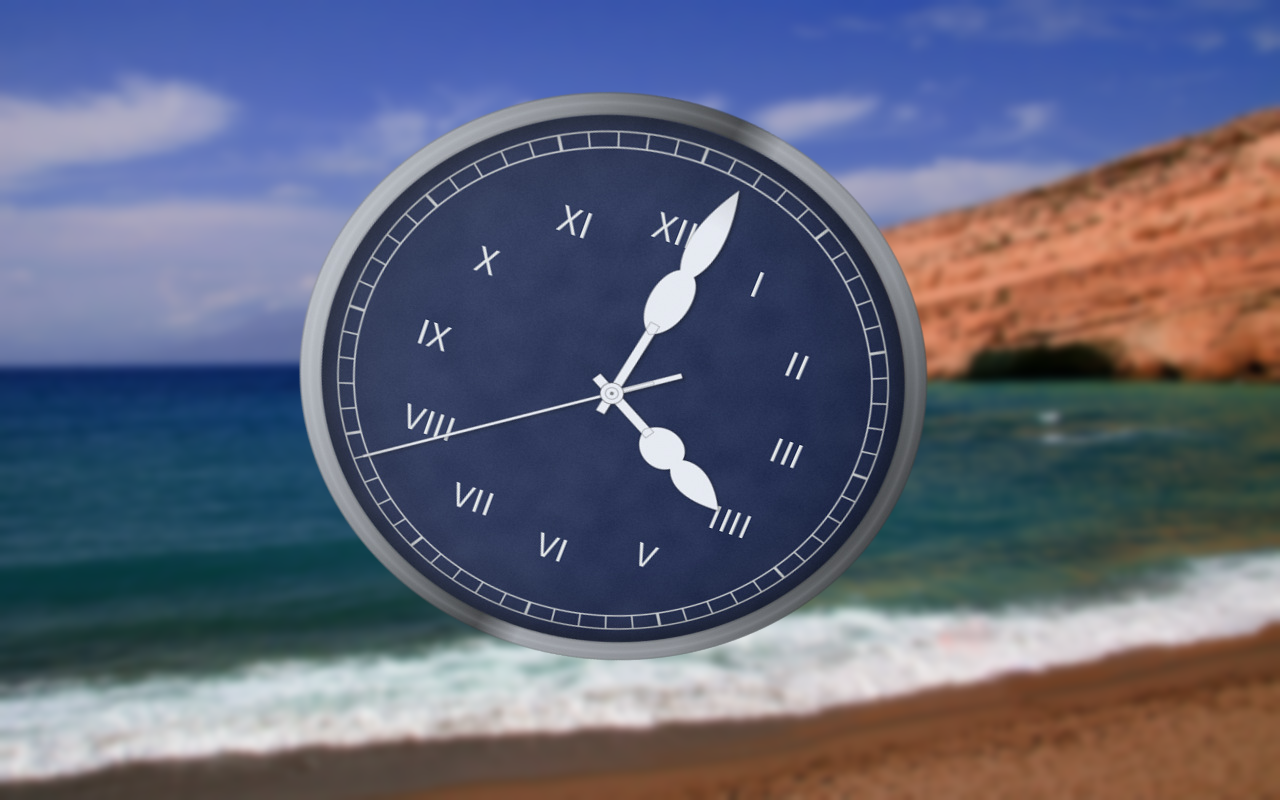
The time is **4:01:39**
